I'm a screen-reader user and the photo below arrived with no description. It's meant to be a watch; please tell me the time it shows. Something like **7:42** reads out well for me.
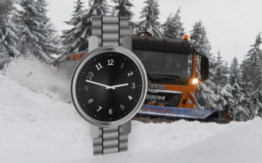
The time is **2:48**
